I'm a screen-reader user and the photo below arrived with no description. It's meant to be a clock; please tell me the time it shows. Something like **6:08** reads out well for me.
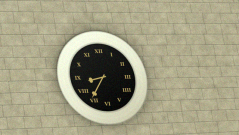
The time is **8:36**
